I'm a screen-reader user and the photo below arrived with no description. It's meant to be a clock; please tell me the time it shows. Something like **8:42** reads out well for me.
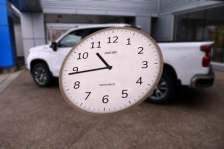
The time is **10:44**
